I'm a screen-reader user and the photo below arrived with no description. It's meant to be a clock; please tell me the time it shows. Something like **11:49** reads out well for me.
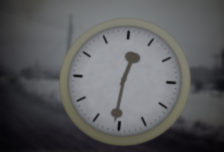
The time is **12:31**
